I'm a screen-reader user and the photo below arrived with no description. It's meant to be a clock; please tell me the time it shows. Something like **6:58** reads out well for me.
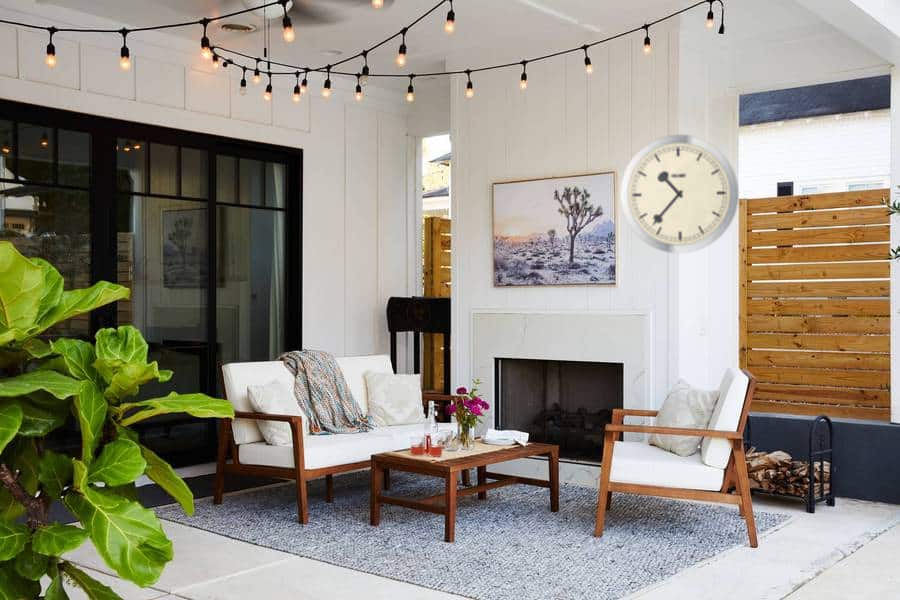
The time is **10:37**
